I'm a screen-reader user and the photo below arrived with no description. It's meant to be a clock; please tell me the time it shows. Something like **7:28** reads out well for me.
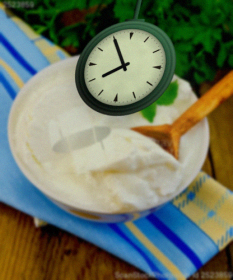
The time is **7:55**
